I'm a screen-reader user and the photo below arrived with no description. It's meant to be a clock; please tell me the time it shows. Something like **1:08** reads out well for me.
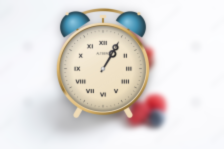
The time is **1:05**
